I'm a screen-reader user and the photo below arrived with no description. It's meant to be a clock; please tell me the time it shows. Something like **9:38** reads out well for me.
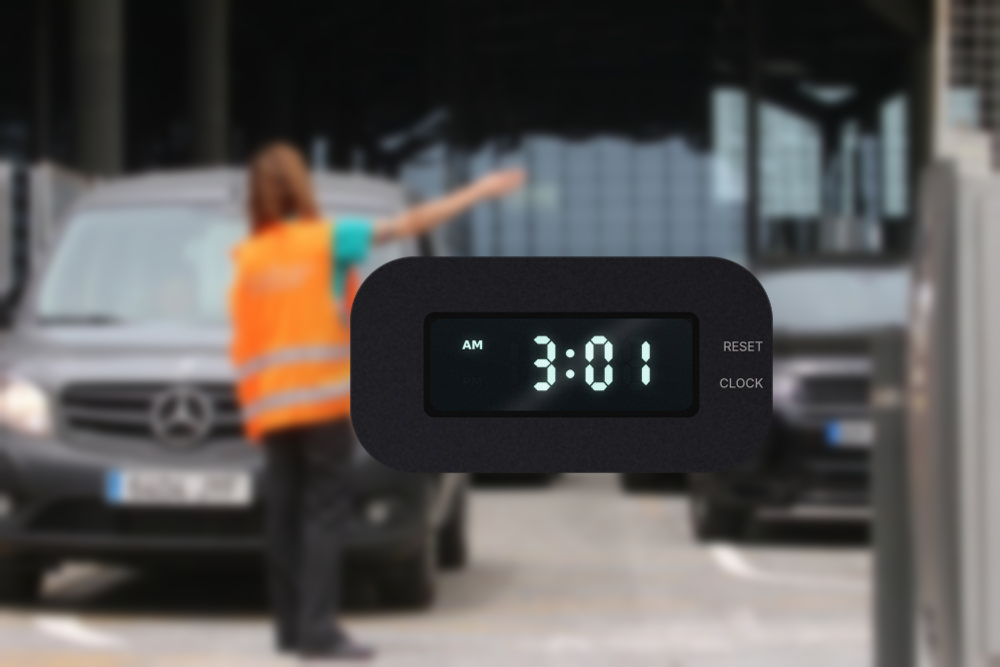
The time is **3:01**
